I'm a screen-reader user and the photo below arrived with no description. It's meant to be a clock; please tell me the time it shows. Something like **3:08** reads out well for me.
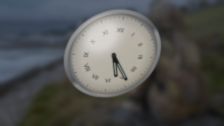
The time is **5:24**
